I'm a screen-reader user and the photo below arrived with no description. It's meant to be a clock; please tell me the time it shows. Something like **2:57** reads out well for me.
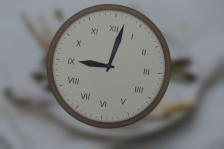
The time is **9:02**
